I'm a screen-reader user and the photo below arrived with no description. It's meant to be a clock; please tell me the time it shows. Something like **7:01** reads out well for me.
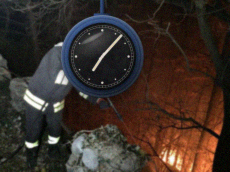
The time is **7:07**
